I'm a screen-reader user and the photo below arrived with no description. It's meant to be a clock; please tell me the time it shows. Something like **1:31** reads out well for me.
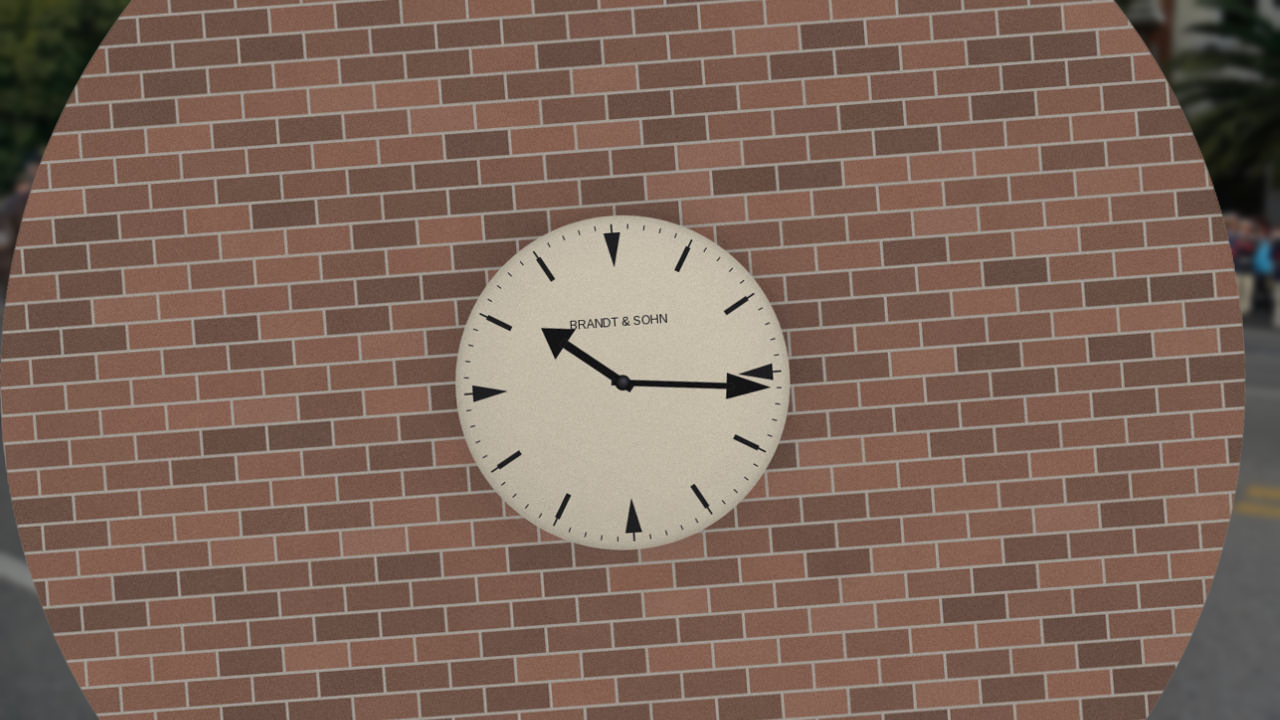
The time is **10:16**
